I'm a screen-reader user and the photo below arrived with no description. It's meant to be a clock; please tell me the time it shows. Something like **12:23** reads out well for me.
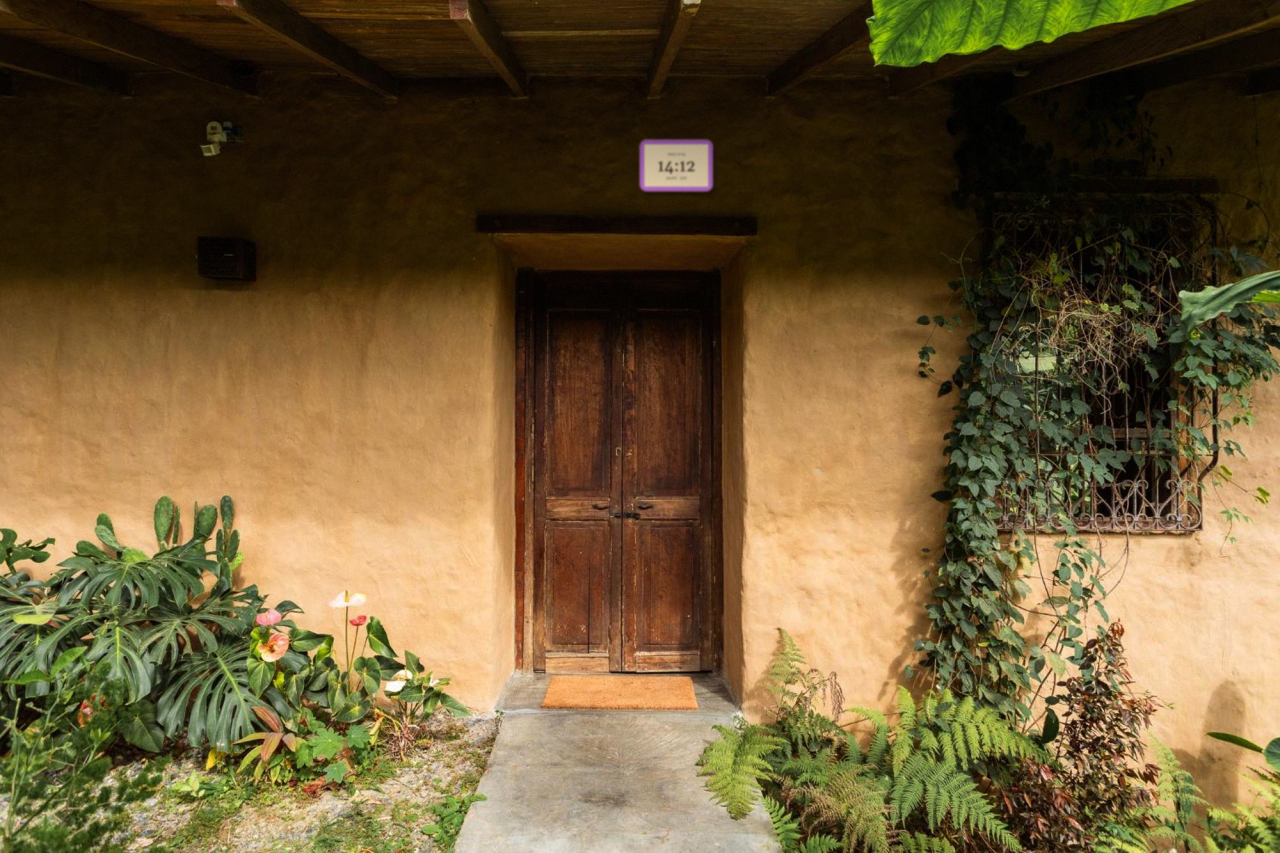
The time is **14:12**
